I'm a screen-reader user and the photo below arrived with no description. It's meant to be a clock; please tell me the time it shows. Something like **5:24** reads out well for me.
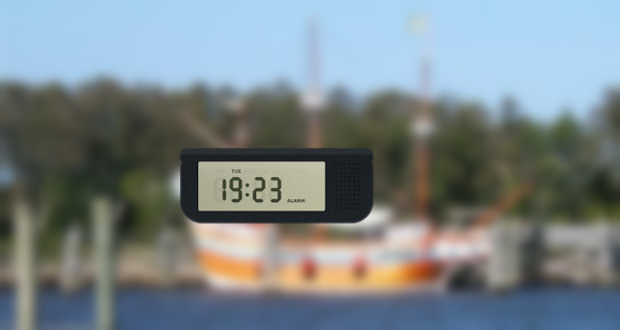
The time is **19:23**
